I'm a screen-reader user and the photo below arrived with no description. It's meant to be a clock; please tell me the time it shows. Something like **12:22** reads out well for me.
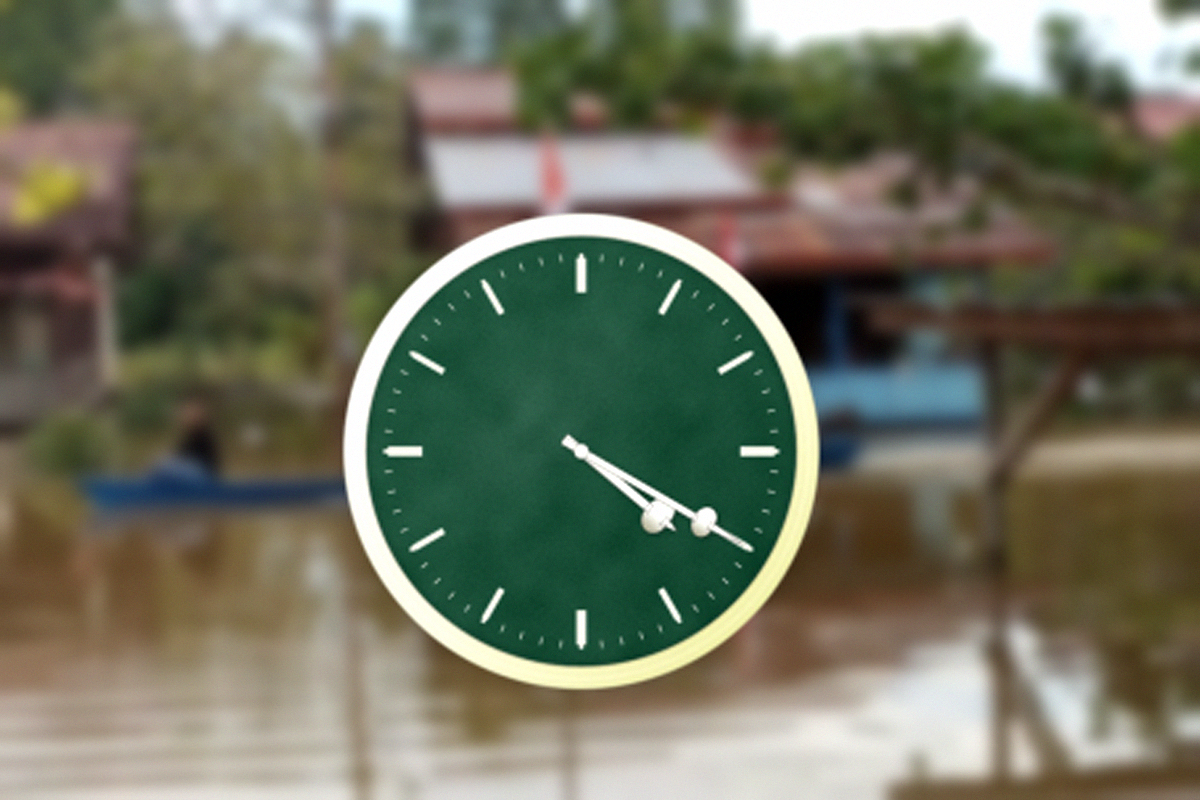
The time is **4:20**
